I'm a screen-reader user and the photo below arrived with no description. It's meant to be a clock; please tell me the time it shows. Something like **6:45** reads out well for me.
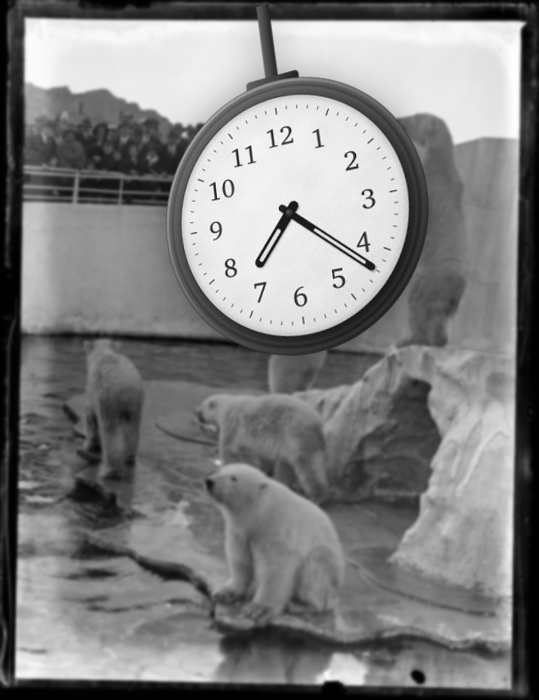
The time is **7:22**
